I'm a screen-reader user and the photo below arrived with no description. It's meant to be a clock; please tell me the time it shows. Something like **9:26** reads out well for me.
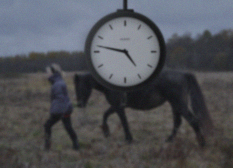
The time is **4:47**
